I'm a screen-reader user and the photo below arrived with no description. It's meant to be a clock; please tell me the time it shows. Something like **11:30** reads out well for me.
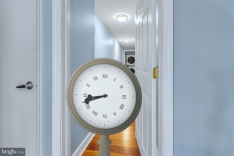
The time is **8:42**
